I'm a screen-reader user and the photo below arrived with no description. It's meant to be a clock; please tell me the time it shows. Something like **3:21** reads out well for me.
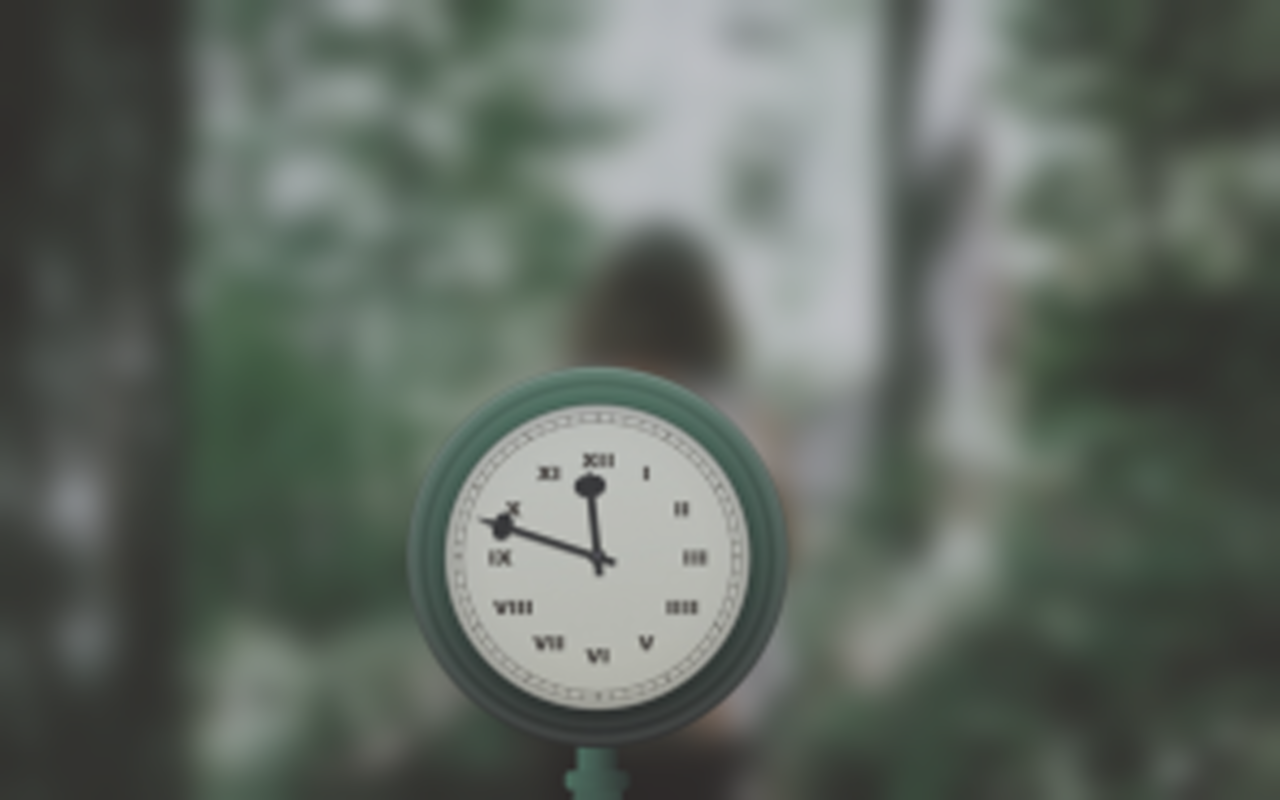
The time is **11:48**
